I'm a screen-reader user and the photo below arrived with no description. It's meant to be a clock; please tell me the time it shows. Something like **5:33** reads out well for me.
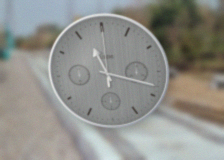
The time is **11:18**
